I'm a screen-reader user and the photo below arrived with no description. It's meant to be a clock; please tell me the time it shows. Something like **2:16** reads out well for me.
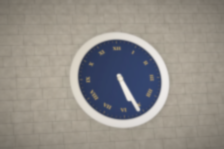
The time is **5:26**
